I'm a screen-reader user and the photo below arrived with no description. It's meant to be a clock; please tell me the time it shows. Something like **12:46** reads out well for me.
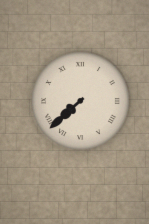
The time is **7:38**
